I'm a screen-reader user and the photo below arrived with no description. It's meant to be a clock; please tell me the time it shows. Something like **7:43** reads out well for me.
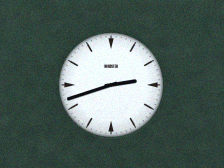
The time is **2:42**
